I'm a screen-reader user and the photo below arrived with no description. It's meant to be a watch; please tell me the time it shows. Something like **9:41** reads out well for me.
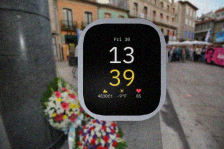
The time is **13:39**
